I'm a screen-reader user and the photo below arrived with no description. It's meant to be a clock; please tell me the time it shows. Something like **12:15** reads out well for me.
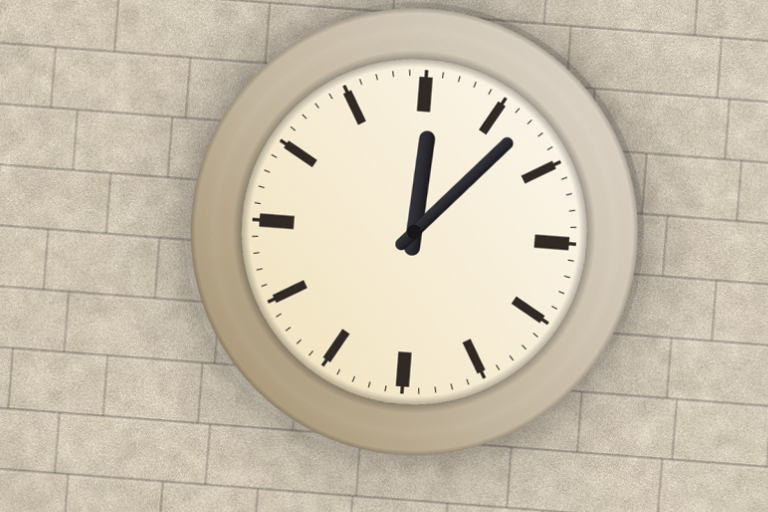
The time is **12:07**
